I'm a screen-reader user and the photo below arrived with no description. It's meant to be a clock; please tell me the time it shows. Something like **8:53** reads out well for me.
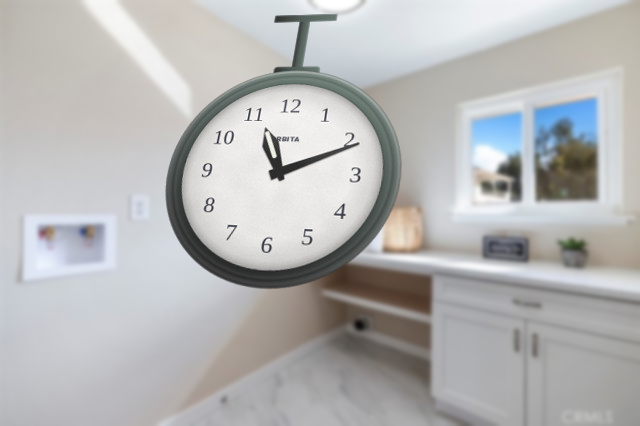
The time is **11:11**
